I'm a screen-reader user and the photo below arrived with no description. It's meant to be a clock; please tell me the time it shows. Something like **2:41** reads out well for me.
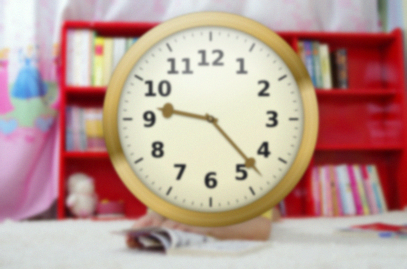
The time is **9:23**
